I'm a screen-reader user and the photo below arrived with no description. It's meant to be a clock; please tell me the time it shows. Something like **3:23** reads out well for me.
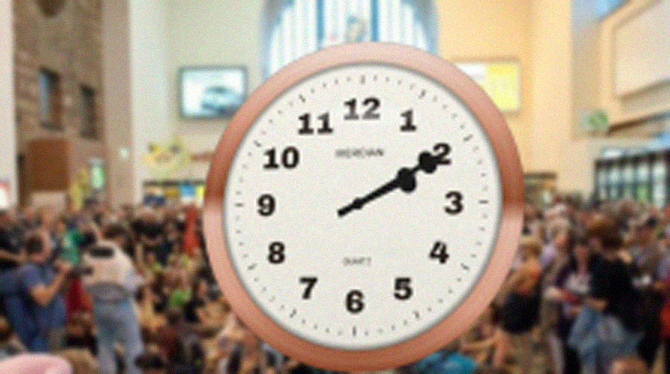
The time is **2:10**
